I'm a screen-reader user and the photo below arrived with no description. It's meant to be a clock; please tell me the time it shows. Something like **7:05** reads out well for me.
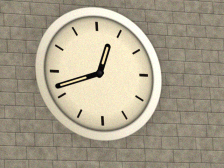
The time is **12:42**
